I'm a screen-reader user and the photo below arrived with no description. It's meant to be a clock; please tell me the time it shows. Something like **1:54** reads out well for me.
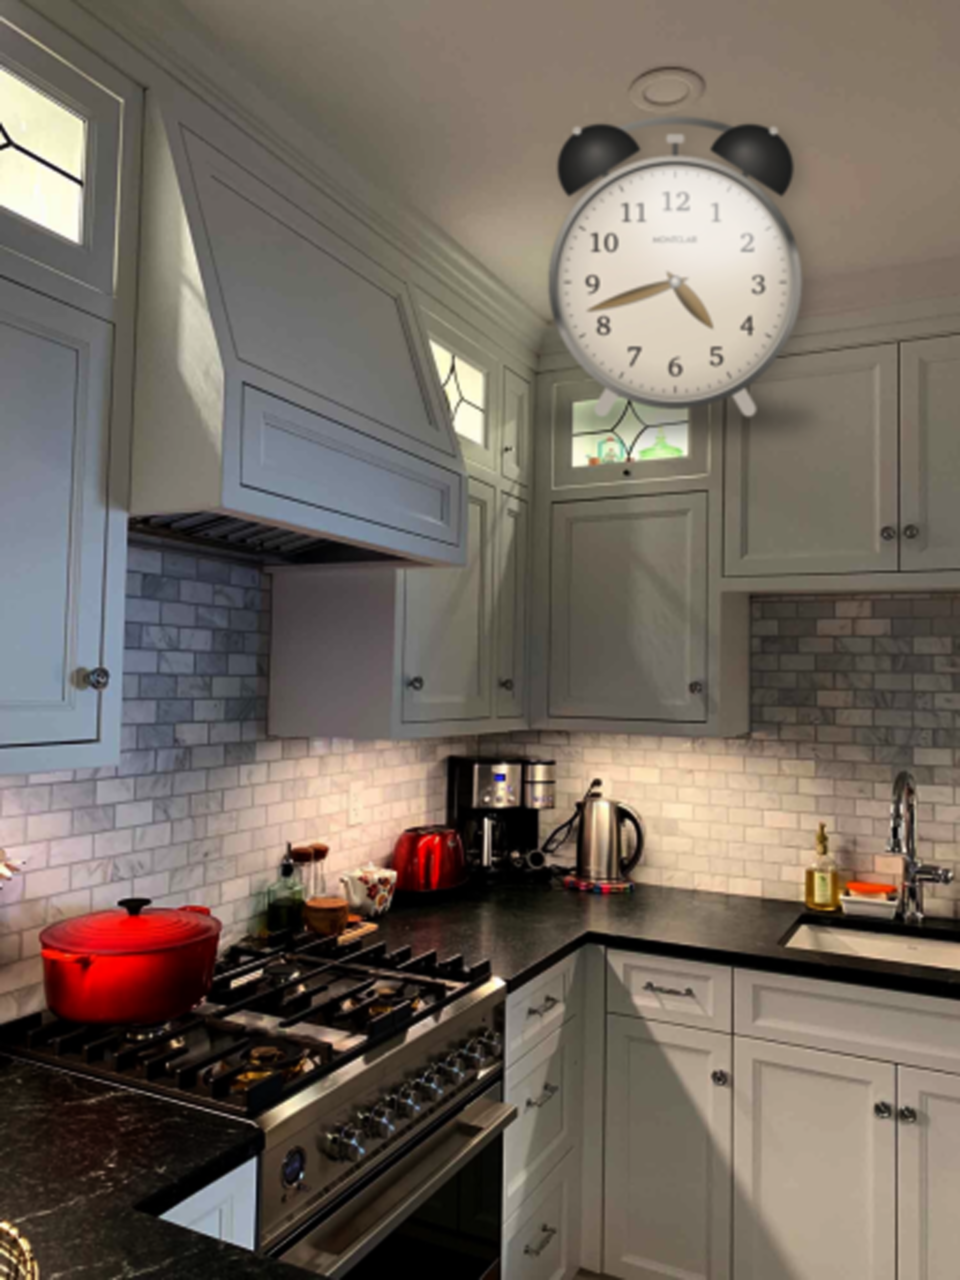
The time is **4:42**
